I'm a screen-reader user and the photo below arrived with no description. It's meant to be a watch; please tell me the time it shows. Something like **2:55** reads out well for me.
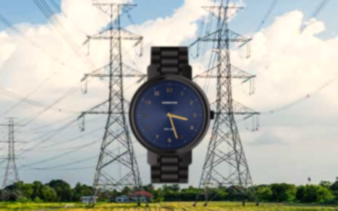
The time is **3:27**
